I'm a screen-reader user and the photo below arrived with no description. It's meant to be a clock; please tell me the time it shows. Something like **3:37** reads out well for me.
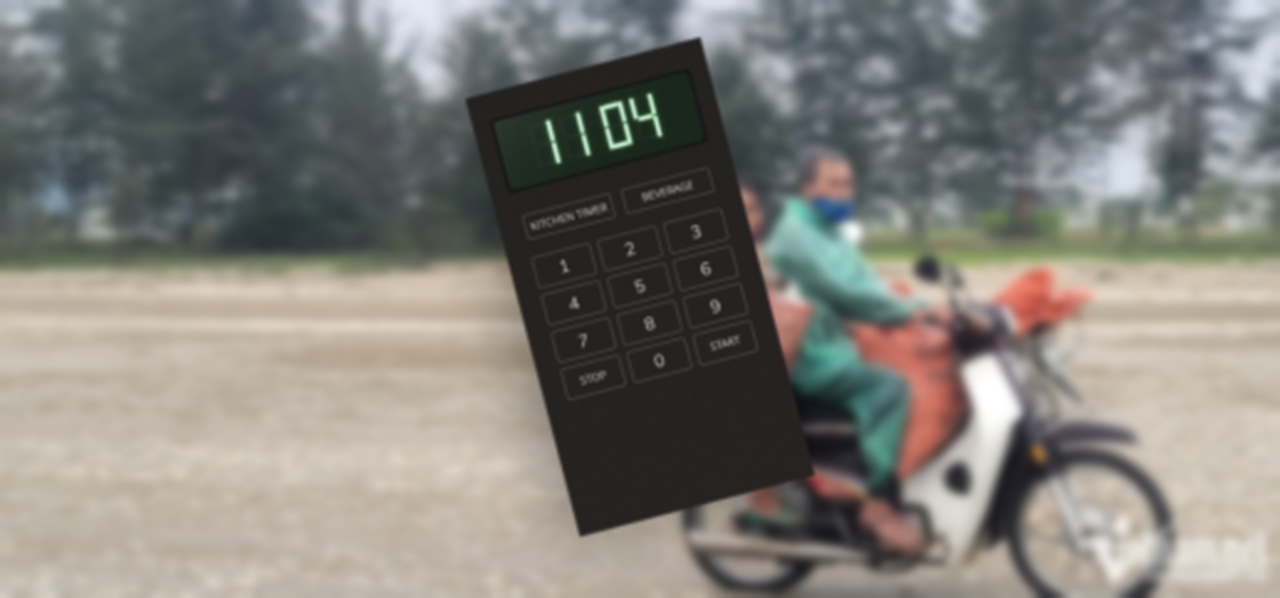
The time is **11:04**
